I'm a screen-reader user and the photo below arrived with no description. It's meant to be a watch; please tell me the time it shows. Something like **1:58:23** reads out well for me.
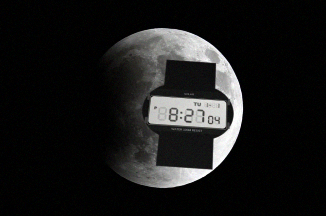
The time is **8:27:04**
